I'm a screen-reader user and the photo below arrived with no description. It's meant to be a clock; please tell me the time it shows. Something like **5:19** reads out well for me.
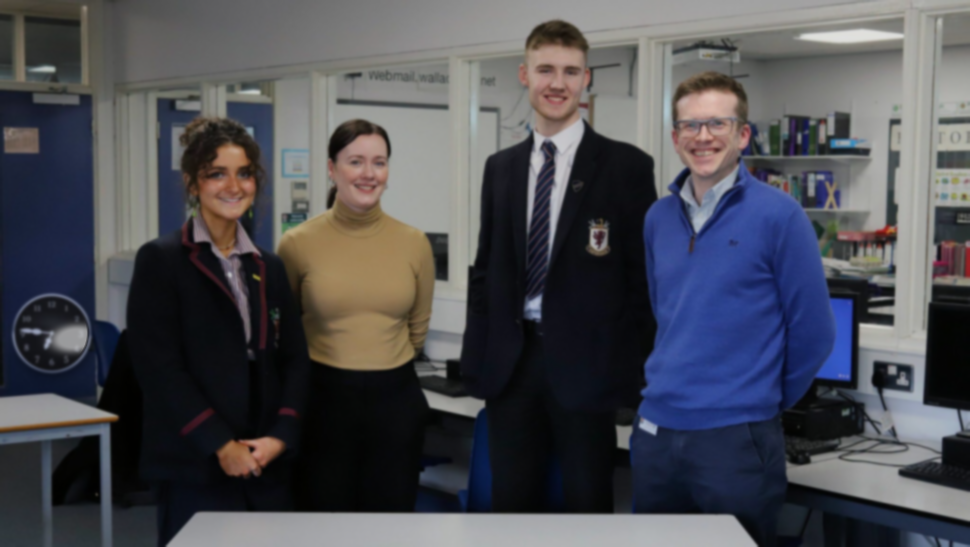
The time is **6:46**
